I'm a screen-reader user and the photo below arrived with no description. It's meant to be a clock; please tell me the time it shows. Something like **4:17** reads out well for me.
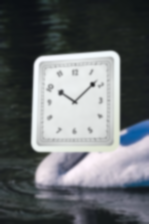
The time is **10:08**
